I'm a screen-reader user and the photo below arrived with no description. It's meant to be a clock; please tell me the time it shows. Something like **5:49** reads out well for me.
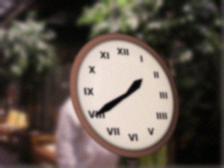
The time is **1:40**
